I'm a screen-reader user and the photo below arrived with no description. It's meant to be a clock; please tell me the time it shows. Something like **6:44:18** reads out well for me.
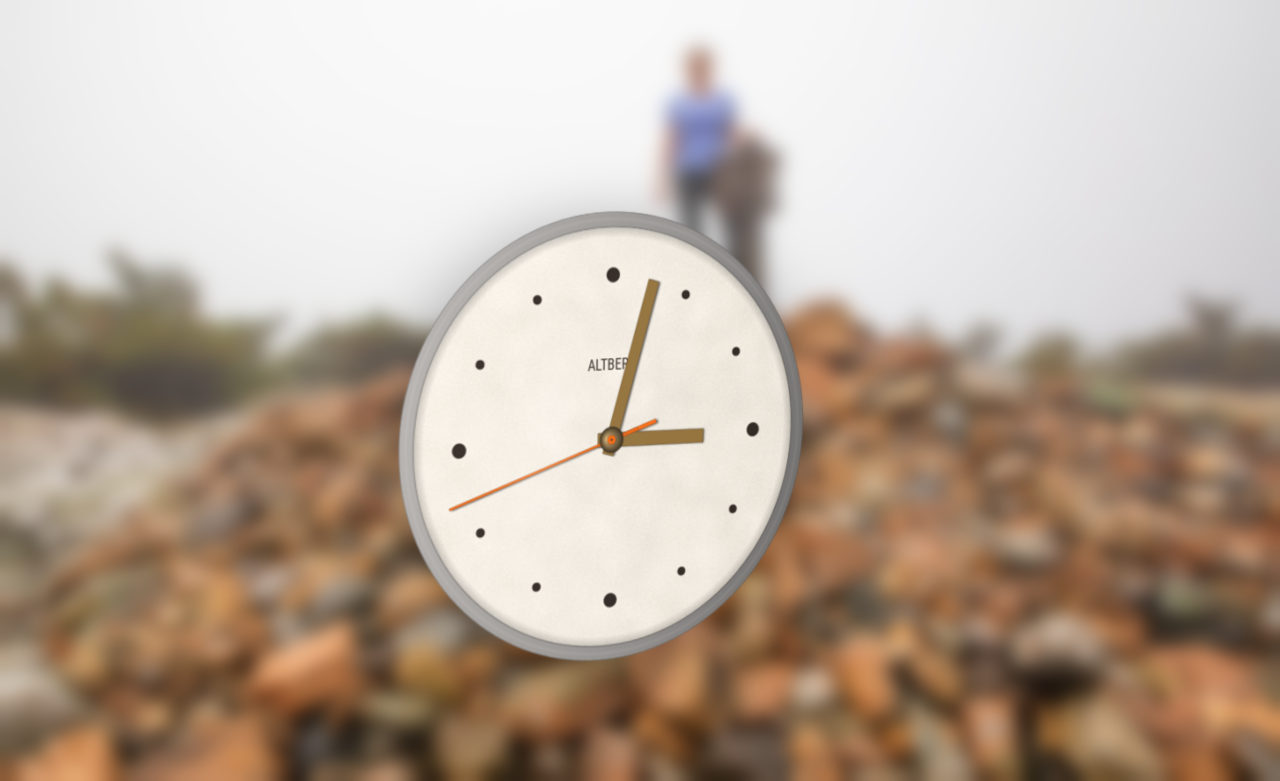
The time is **3:02:42**
